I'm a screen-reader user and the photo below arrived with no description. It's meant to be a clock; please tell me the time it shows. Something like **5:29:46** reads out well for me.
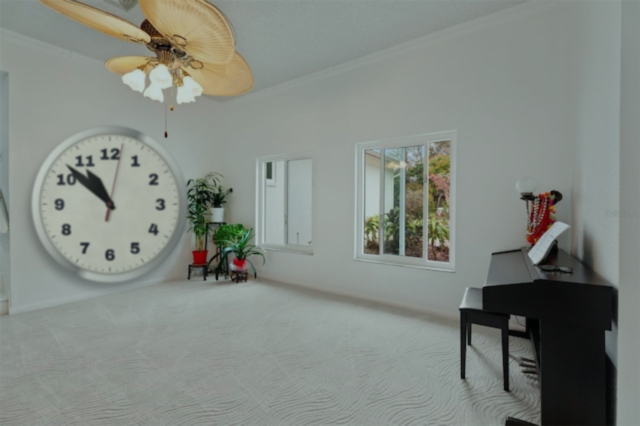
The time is **10:52:02**
